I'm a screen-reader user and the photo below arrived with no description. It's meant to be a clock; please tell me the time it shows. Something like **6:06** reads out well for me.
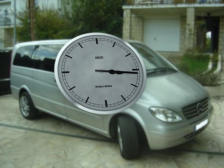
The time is **3:16**
